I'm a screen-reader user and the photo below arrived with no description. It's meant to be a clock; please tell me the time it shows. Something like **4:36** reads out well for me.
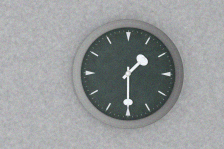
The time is **1:30**
